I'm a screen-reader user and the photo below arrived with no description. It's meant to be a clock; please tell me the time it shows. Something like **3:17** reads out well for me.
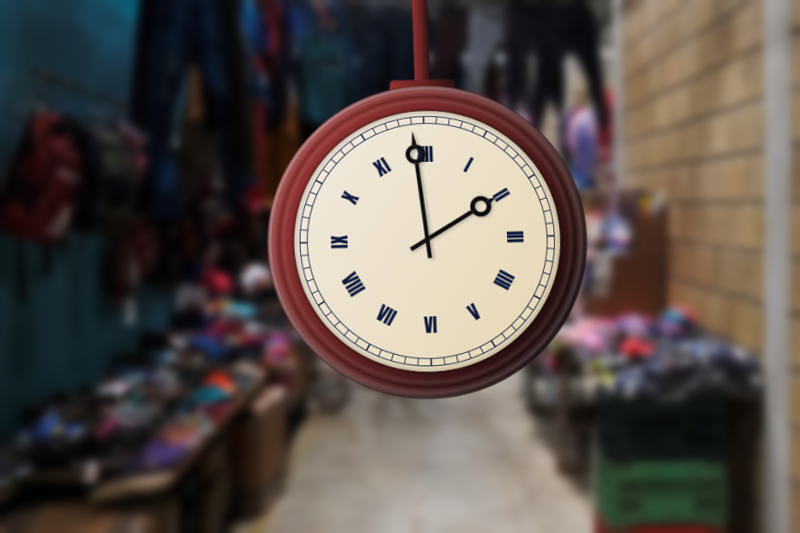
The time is **1:59**
